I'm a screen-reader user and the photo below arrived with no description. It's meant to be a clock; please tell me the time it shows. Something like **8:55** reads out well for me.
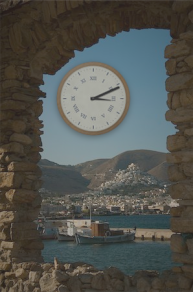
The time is **3:11**
